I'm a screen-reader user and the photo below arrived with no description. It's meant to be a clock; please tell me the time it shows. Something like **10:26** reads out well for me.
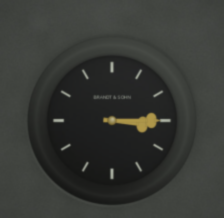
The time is **3:15**
